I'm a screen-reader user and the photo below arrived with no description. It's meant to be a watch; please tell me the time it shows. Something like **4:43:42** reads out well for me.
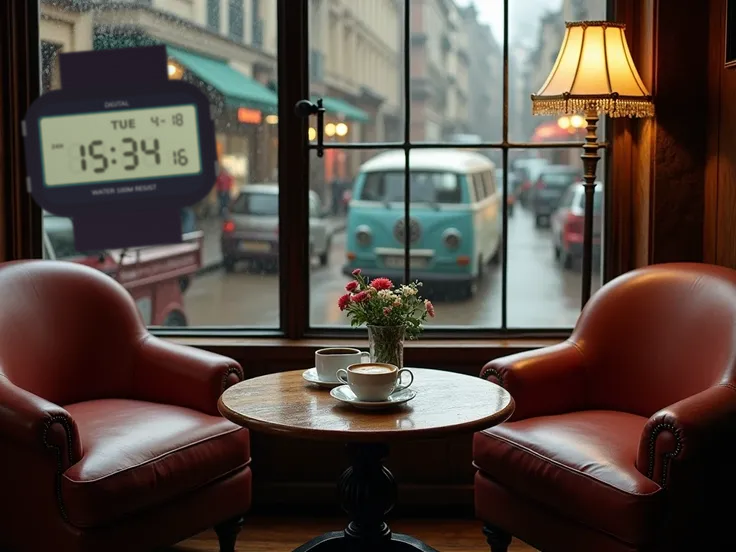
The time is **15:34:16**
